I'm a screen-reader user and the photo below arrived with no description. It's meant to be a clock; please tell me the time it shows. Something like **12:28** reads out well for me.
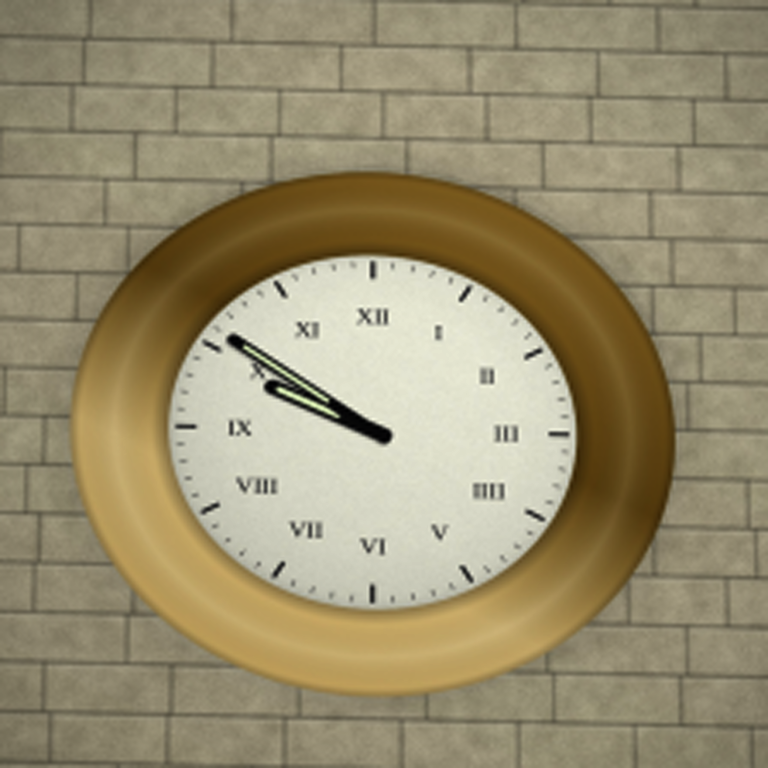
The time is **9:51**
